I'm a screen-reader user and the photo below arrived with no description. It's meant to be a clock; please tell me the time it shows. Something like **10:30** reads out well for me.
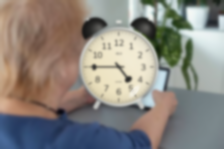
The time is **4:45**
